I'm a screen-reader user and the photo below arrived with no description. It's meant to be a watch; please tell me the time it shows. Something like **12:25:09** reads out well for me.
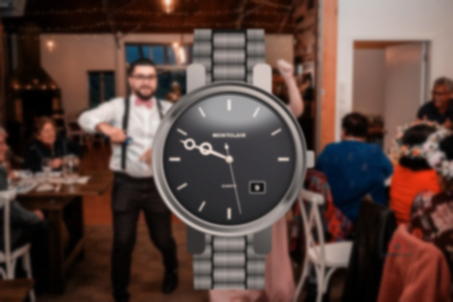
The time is **9:48:28**
